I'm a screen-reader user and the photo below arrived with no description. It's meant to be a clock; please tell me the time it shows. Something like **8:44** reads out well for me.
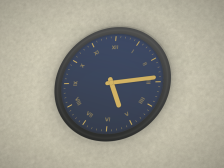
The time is **5:14**
